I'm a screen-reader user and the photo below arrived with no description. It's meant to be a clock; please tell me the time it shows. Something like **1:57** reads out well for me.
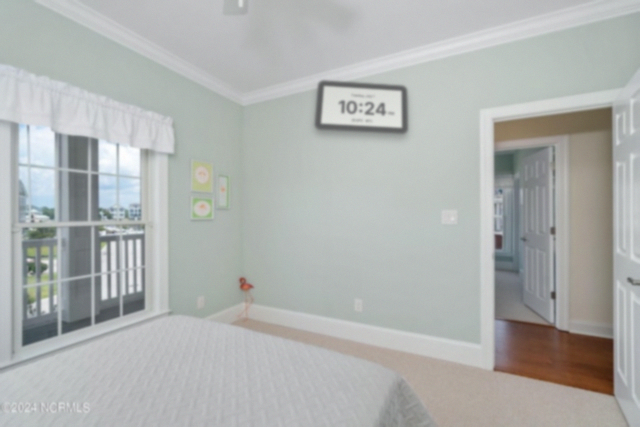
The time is **10:24**
